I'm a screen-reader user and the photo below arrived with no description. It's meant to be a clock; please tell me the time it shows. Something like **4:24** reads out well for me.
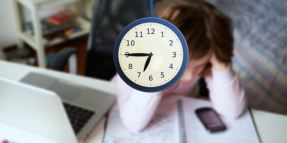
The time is **6:45**
